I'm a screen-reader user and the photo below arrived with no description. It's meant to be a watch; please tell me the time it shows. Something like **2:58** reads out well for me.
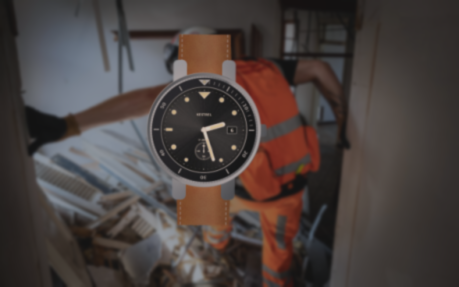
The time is **2:27**
